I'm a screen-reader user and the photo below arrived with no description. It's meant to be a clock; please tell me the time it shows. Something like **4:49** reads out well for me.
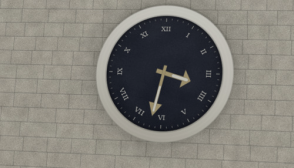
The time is **3:32**
